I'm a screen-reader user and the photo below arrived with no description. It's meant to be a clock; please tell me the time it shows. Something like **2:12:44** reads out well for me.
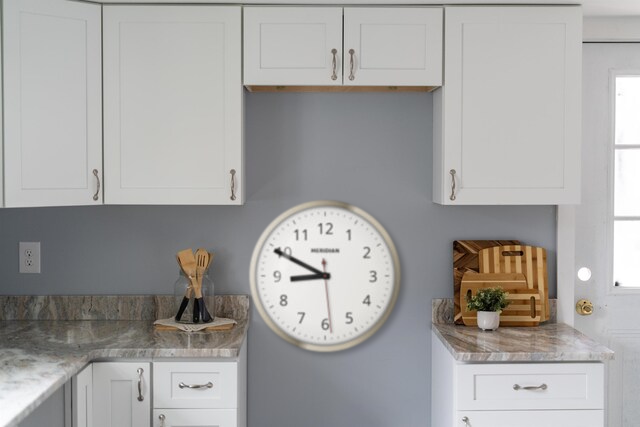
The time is **8:49:29**
